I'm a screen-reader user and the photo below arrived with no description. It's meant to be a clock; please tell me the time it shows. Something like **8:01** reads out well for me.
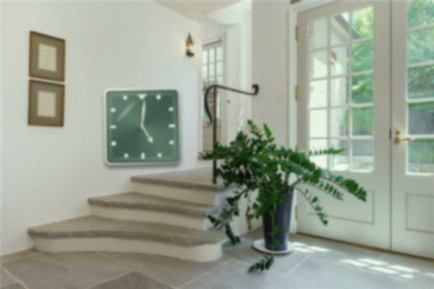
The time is **5:01**
